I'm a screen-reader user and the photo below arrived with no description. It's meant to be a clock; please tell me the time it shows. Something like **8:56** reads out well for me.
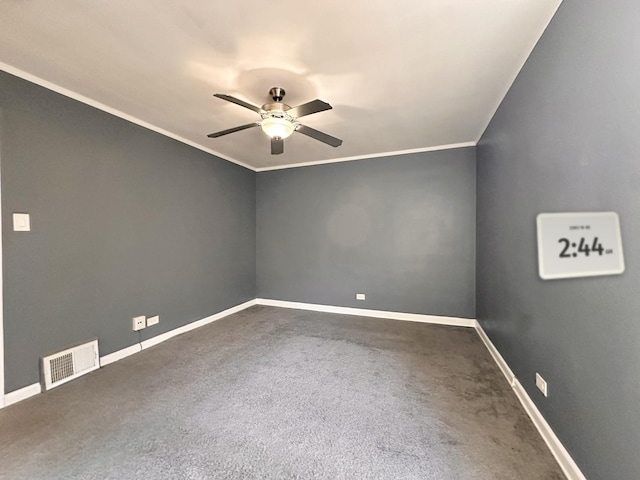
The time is **2:44**
